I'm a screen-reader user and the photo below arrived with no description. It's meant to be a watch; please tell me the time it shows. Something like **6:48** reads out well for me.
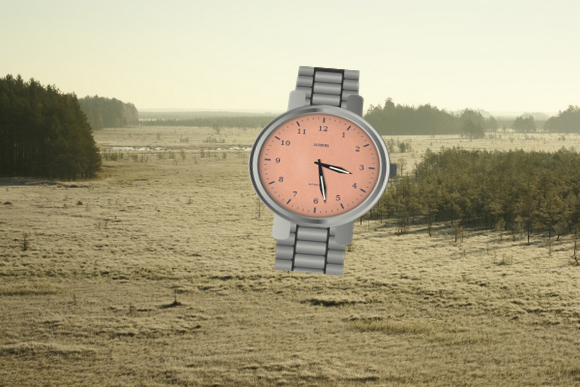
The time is **3:28**
